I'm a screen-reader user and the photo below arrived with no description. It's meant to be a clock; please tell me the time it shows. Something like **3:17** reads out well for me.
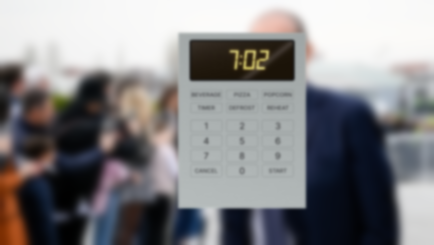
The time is **7:02**
